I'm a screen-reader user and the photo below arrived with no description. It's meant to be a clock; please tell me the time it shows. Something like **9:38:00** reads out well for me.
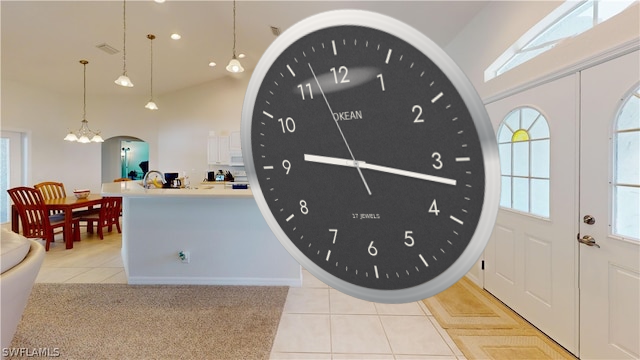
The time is **9:16:57**
